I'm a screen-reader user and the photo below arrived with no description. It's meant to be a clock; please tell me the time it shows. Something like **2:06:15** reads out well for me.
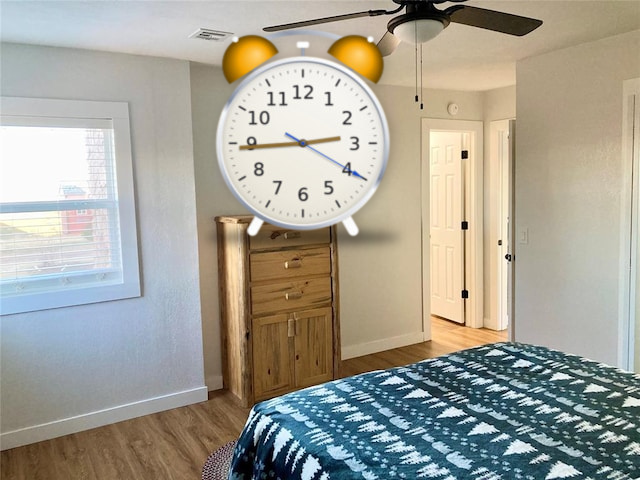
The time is **2:44:20**
